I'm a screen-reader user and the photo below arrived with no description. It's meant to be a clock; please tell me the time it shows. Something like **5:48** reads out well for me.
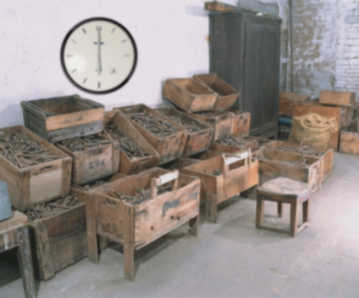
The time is **6:00**
